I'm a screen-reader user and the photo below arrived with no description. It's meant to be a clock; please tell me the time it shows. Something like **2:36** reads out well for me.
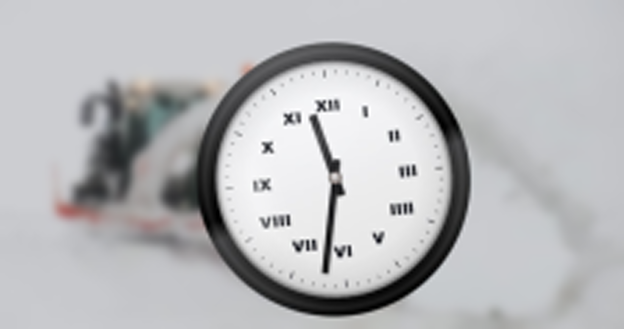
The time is **11:32**
